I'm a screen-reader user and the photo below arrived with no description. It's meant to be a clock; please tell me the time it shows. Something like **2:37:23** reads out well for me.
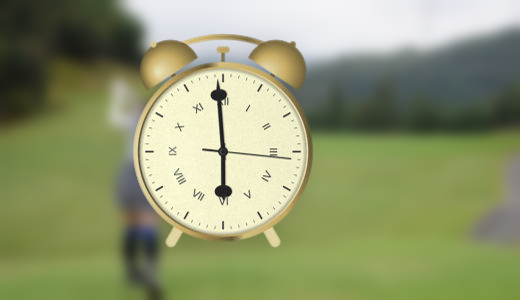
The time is **5:59:16**
